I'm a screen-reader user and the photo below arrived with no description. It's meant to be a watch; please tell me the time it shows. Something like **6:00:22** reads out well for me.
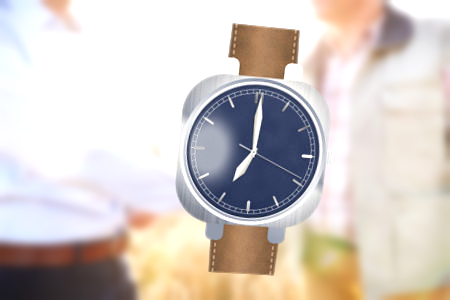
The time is **7:00:19**
